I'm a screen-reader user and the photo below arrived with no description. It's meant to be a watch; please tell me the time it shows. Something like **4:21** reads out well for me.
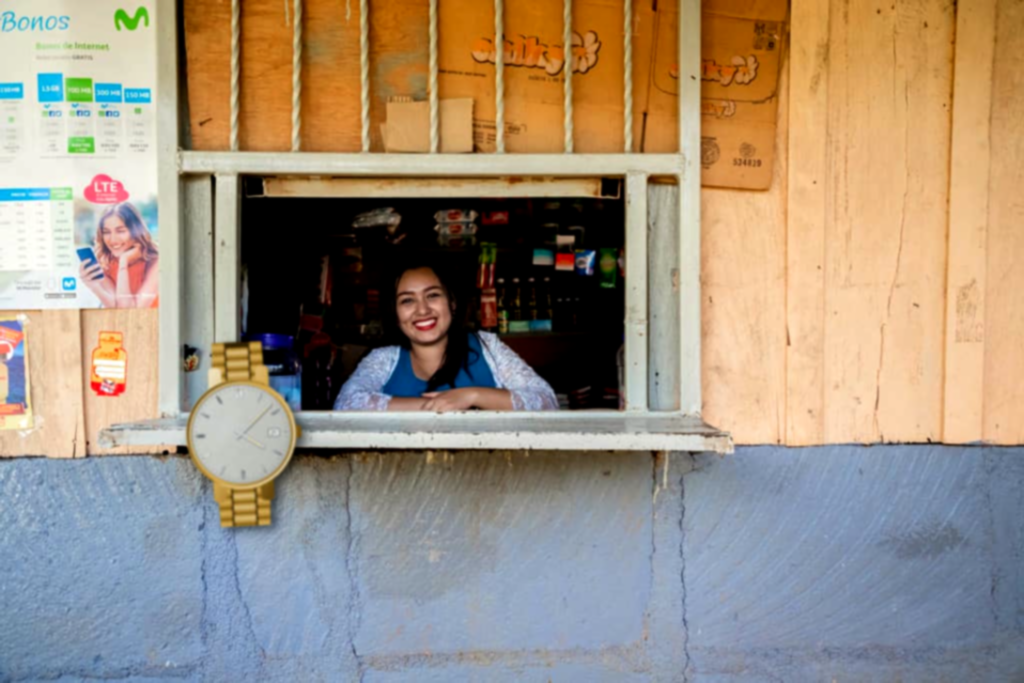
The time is **4:08**
